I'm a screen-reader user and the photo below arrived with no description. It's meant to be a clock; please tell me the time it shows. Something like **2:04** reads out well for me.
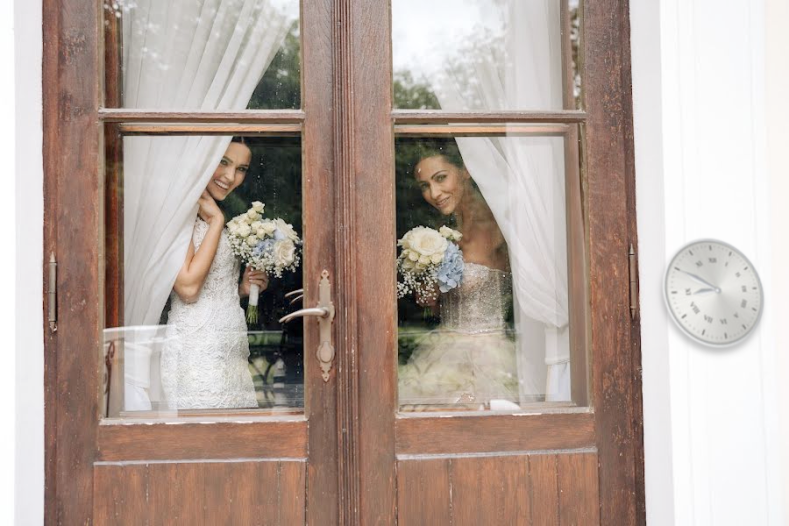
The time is **8:50**
